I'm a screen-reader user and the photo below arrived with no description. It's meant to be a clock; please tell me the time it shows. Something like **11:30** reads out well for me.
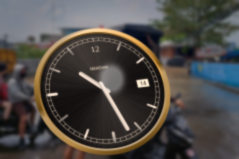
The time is **10:27**
